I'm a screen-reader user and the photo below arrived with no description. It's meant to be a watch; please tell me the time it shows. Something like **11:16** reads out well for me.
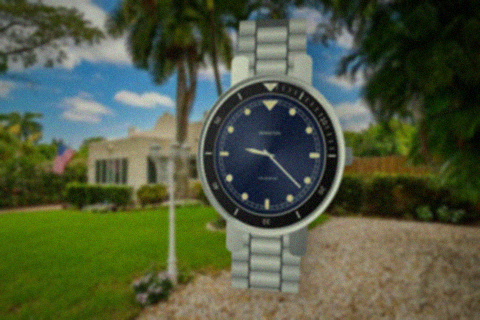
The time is **9:22**
